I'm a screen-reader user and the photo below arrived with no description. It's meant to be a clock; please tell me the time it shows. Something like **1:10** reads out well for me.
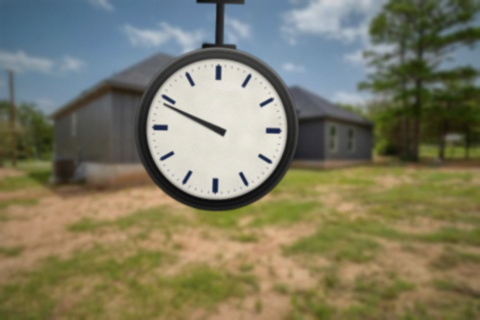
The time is **9:49**
